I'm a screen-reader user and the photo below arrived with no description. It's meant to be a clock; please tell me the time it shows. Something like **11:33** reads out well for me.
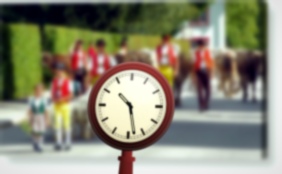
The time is **10:28**
